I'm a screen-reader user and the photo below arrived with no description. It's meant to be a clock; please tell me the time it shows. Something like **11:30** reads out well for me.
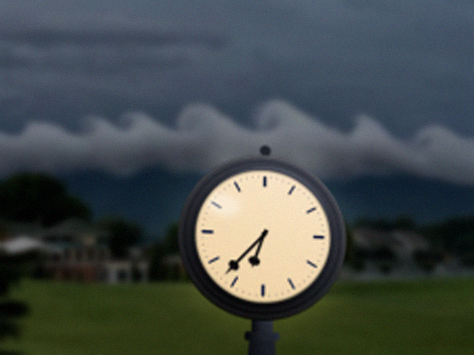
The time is **6:37**
